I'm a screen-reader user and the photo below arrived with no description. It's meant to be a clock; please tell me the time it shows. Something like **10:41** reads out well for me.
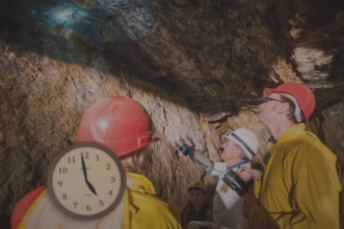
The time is **4:59**
